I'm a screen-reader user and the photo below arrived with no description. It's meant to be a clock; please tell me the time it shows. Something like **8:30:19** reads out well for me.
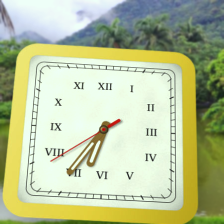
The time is **6:35:39**
